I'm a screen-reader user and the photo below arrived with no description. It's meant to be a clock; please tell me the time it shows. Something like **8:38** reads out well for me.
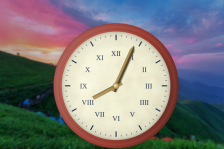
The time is **8:04**
